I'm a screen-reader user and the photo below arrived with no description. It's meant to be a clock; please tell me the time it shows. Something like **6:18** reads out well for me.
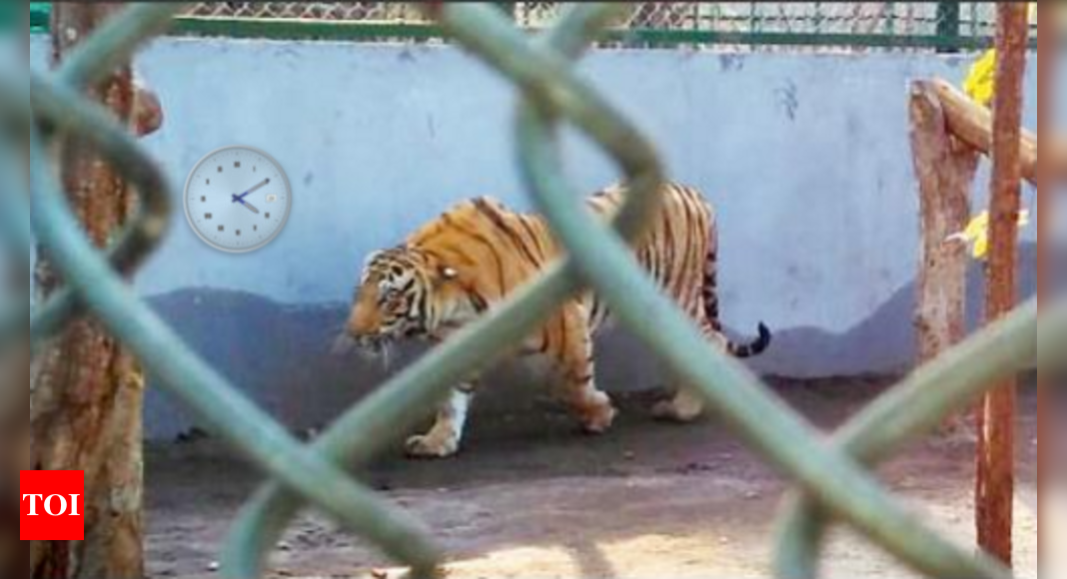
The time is **4:10**
